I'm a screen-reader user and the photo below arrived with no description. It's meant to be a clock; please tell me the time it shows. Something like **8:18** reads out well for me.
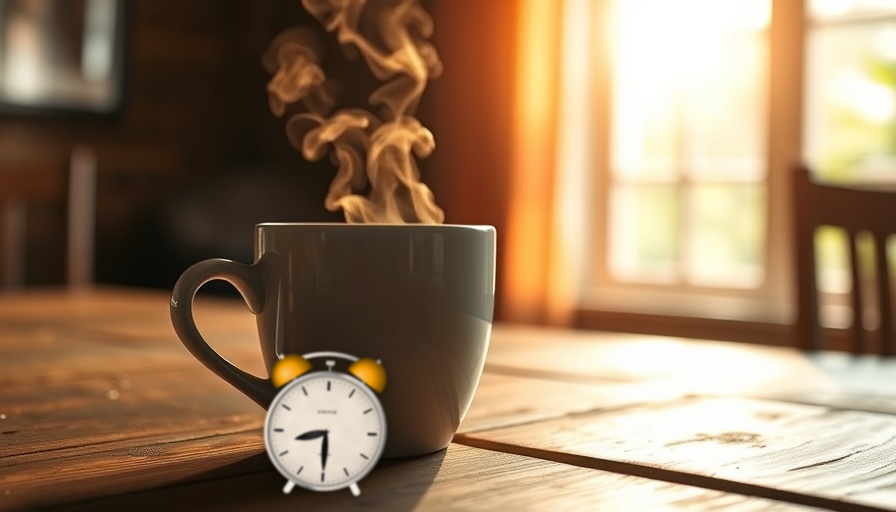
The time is **8:30**
